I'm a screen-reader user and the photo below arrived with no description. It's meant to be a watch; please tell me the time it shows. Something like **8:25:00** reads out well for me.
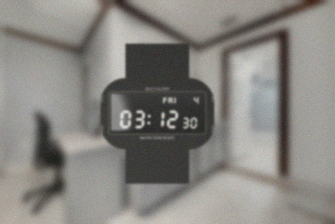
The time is **3:12:30**
